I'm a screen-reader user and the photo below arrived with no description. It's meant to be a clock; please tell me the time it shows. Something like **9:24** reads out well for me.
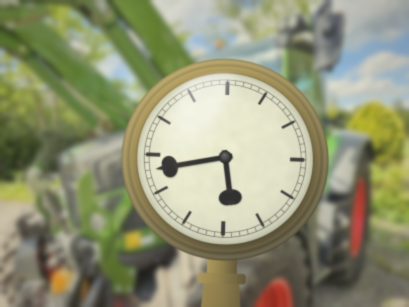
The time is **5:43**
